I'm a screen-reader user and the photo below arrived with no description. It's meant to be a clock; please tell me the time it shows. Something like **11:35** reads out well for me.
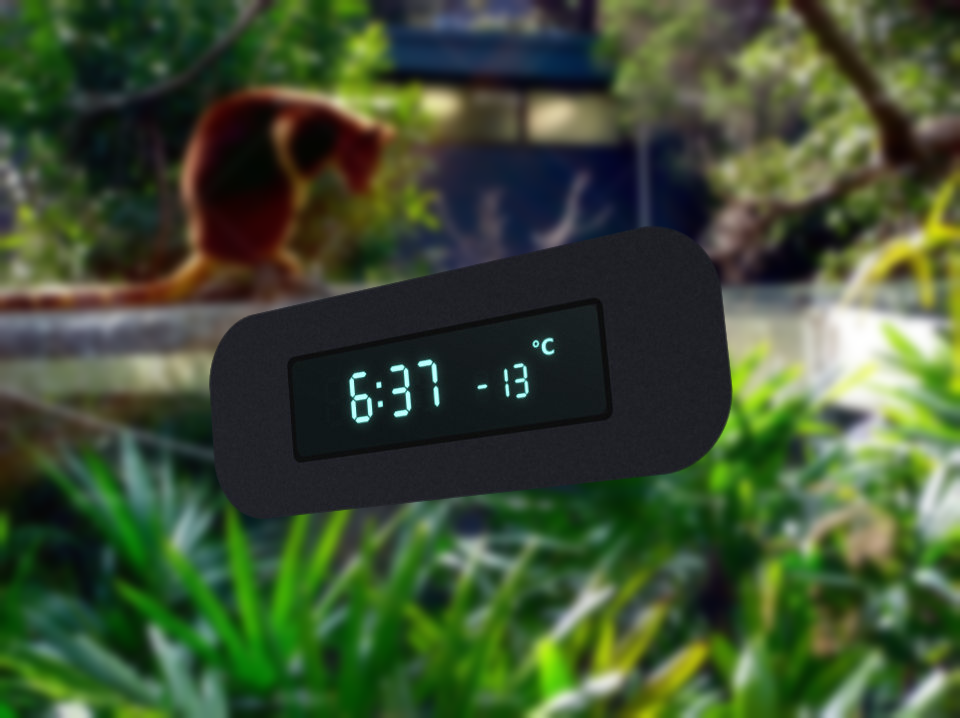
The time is **6:37**
